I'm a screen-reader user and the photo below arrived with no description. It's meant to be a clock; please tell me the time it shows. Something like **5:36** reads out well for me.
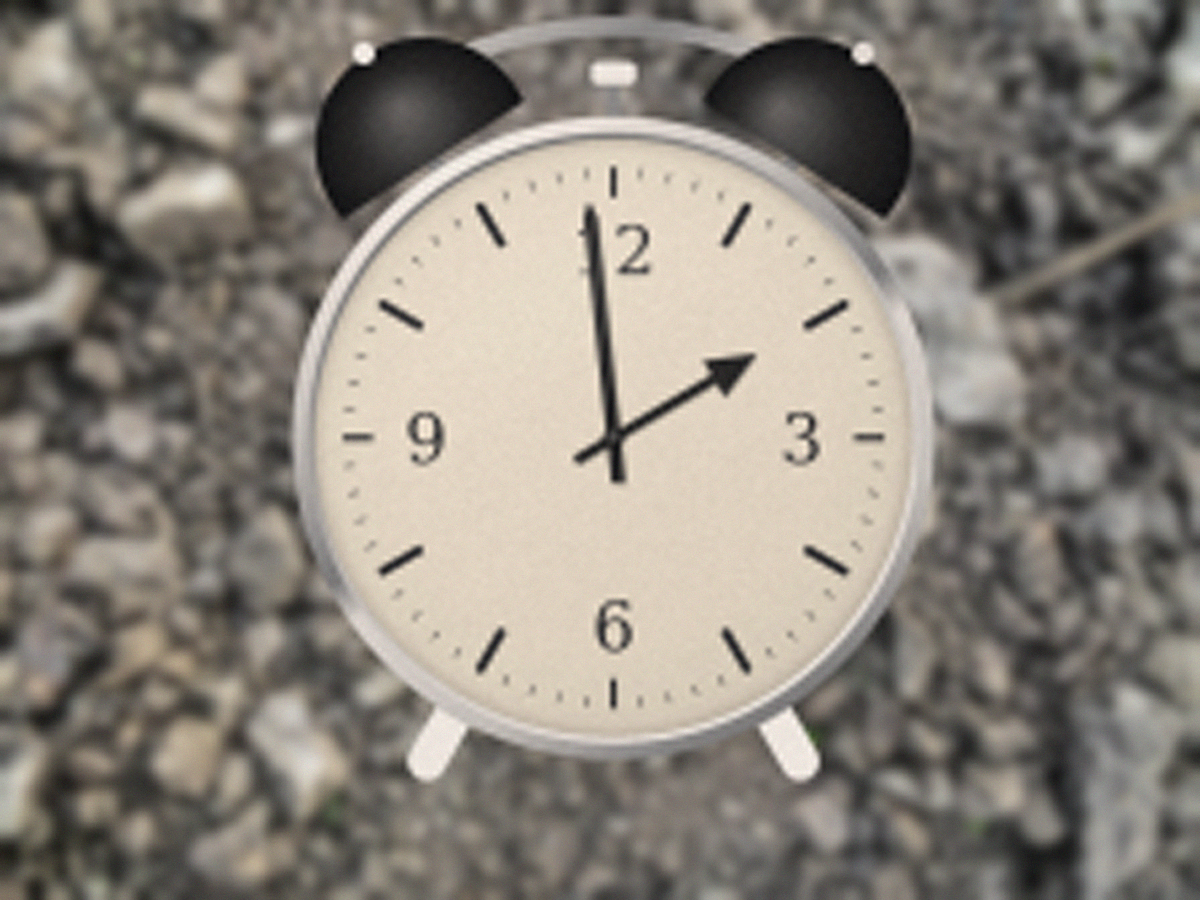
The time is **1:59**
